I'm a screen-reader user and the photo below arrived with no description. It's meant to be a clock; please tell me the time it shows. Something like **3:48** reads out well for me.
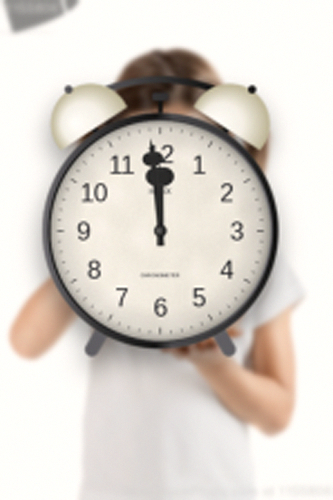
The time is **11:59**
